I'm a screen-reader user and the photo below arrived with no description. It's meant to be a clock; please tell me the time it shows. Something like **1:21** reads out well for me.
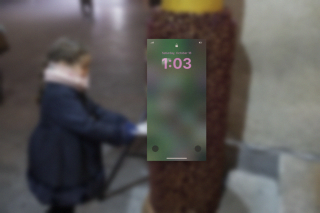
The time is **1:03**
